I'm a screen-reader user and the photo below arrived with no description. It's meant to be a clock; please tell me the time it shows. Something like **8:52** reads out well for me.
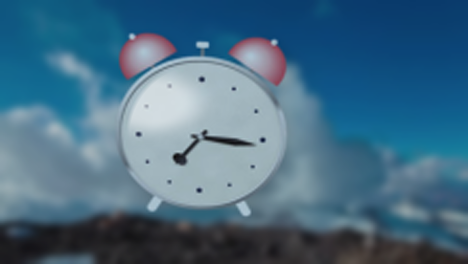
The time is **7:16**
